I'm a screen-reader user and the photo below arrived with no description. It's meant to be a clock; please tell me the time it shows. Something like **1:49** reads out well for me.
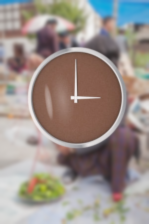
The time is **3:00**
